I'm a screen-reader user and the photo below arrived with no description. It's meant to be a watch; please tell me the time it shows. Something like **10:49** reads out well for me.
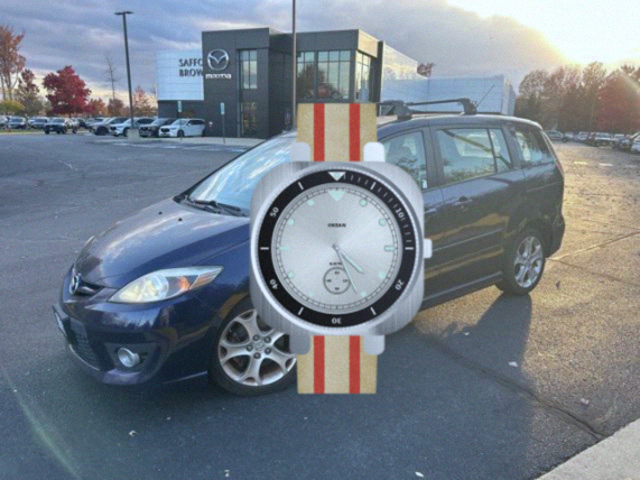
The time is **4:26**
